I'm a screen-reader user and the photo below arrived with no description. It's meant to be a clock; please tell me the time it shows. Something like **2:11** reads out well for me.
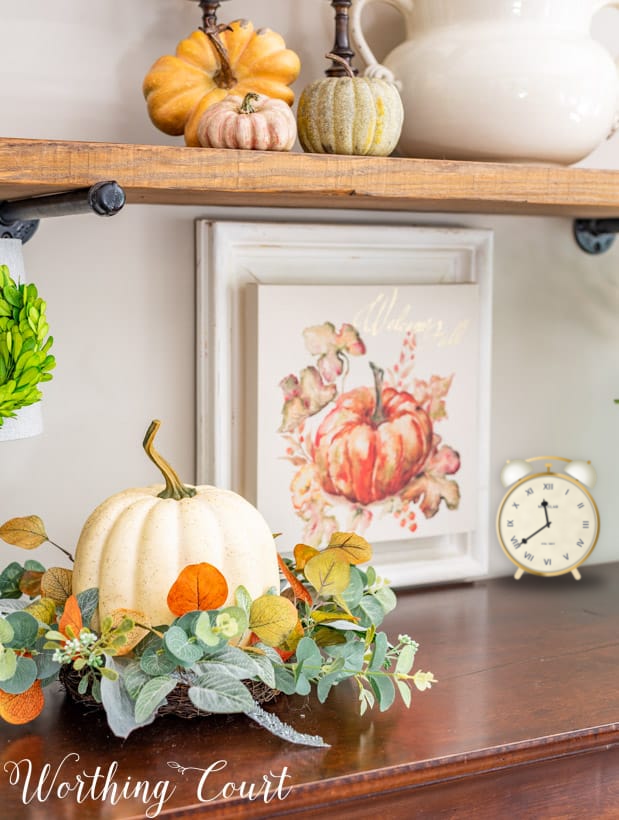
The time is **11:39**
